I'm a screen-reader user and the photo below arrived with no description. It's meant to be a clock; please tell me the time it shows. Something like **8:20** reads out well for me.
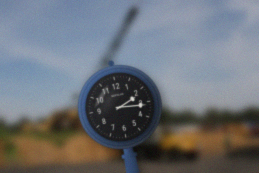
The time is **2:16**
